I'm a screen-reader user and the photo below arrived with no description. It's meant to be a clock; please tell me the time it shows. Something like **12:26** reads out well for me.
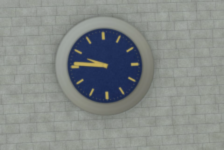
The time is **9:46**
